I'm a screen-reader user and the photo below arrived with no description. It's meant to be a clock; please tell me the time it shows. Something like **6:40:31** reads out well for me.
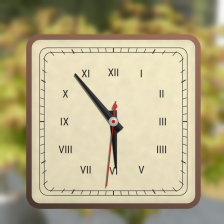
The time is **5:53:31**
